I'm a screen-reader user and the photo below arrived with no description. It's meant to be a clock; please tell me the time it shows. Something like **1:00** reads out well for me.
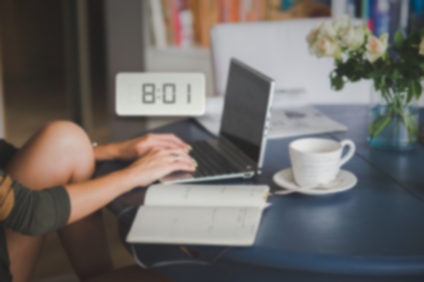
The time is **8:01**
